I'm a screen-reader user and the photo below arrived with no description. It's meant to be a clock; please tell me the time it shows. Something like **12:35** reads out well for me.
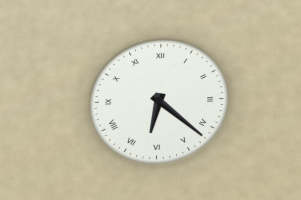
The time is **6:22**
